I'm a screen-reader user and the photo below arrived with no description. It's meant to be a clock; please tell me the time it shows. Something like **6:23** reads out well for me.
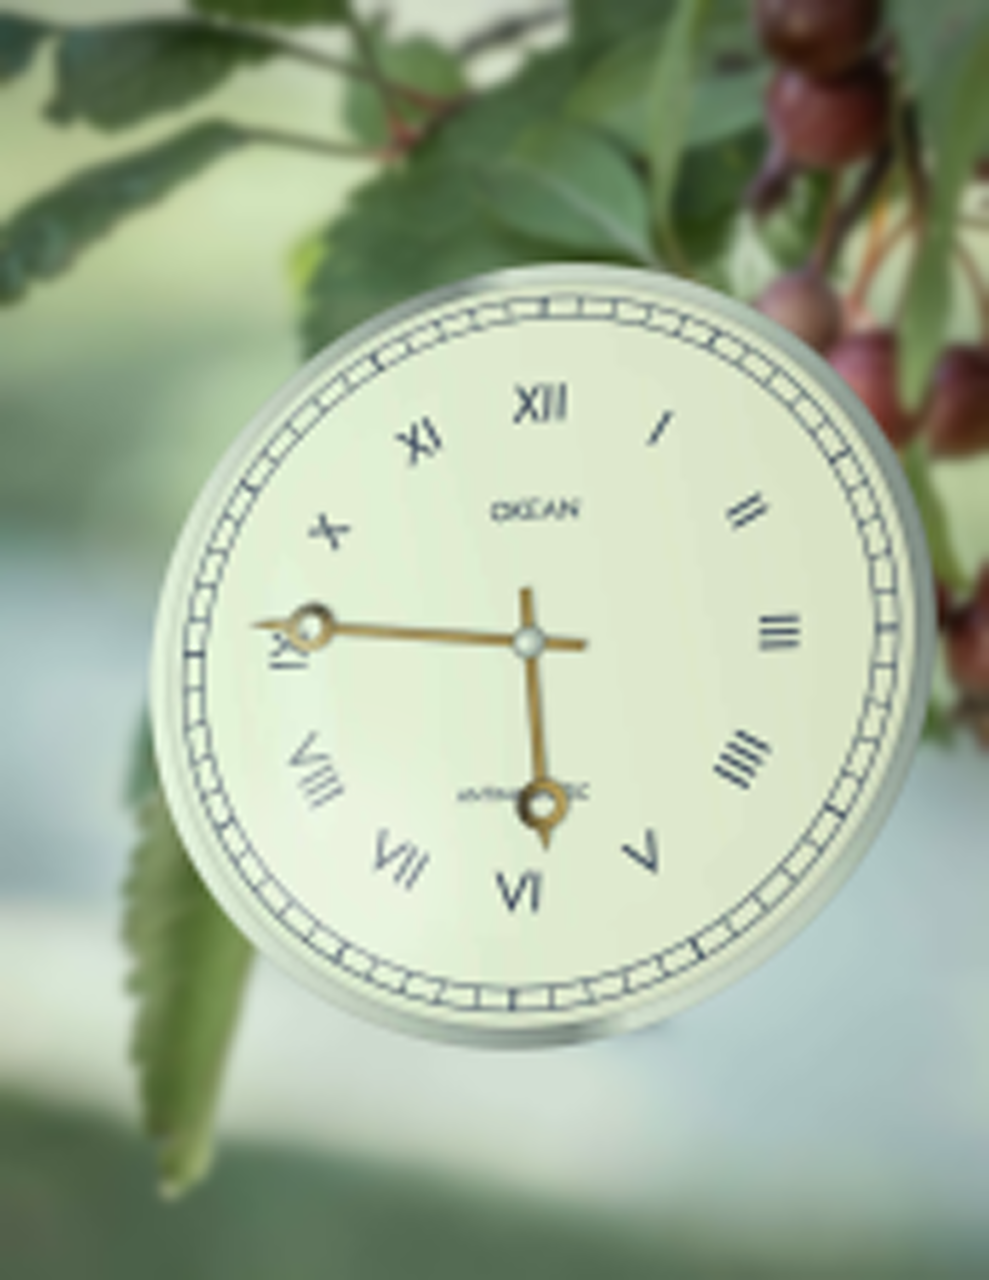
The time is **5:46**
